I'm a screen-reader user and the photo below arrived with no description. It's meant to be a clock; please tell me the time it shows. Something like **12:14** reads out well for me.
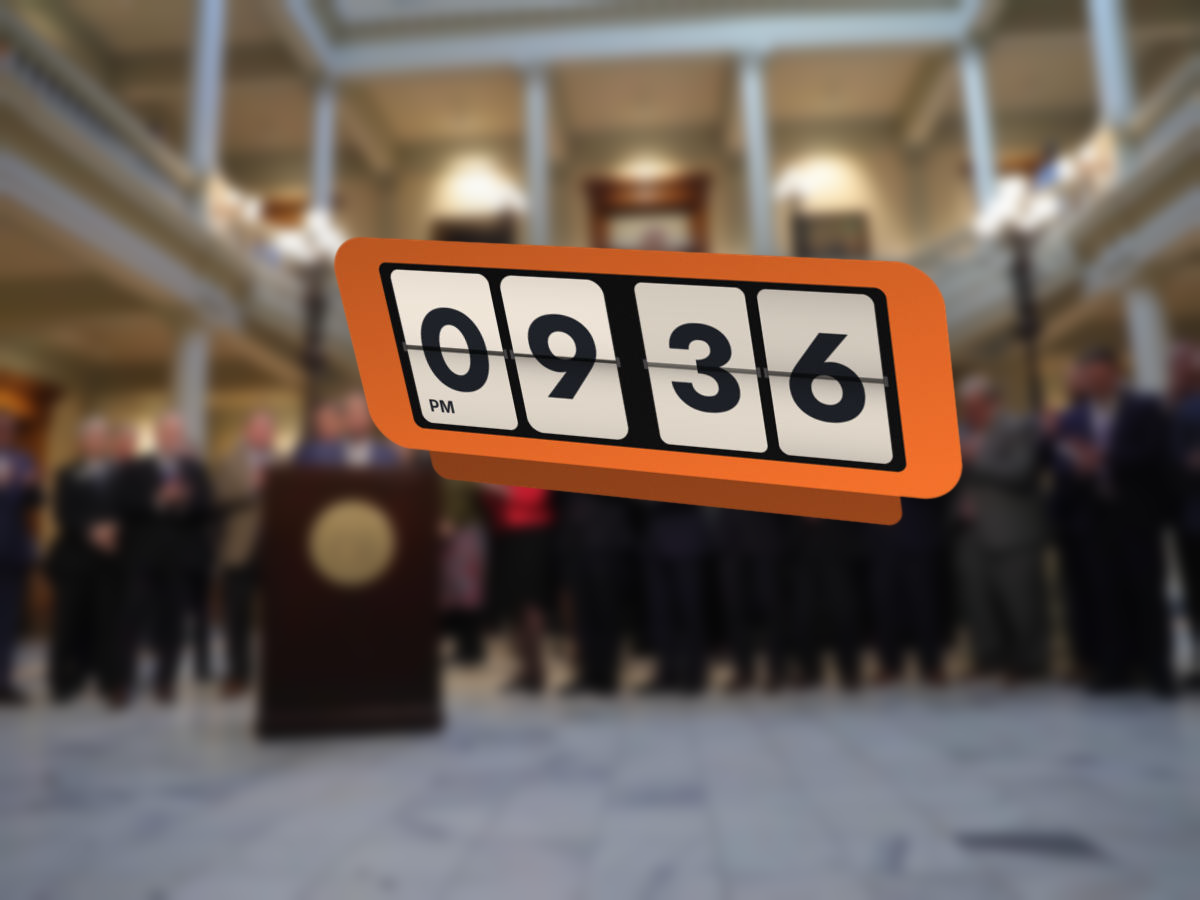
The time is **9:36**
